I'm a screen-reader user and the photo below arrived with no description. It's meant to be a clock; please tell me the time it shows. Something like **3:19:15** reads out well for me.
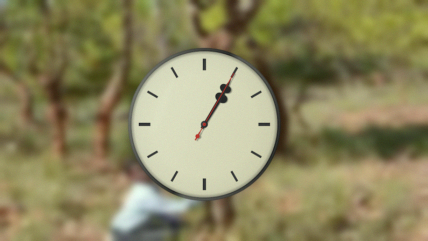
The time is **1:05:05**
